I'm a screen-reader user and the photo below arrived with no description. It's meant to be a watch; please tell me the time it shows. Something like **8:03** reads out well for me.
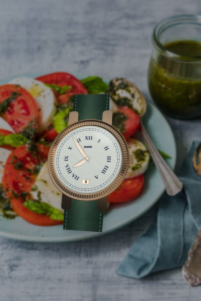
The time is **7:54**
